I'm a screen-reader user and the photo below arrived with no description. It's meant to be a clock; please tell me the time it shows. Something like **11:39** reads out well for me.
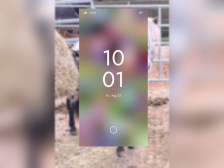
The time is **10:01**
